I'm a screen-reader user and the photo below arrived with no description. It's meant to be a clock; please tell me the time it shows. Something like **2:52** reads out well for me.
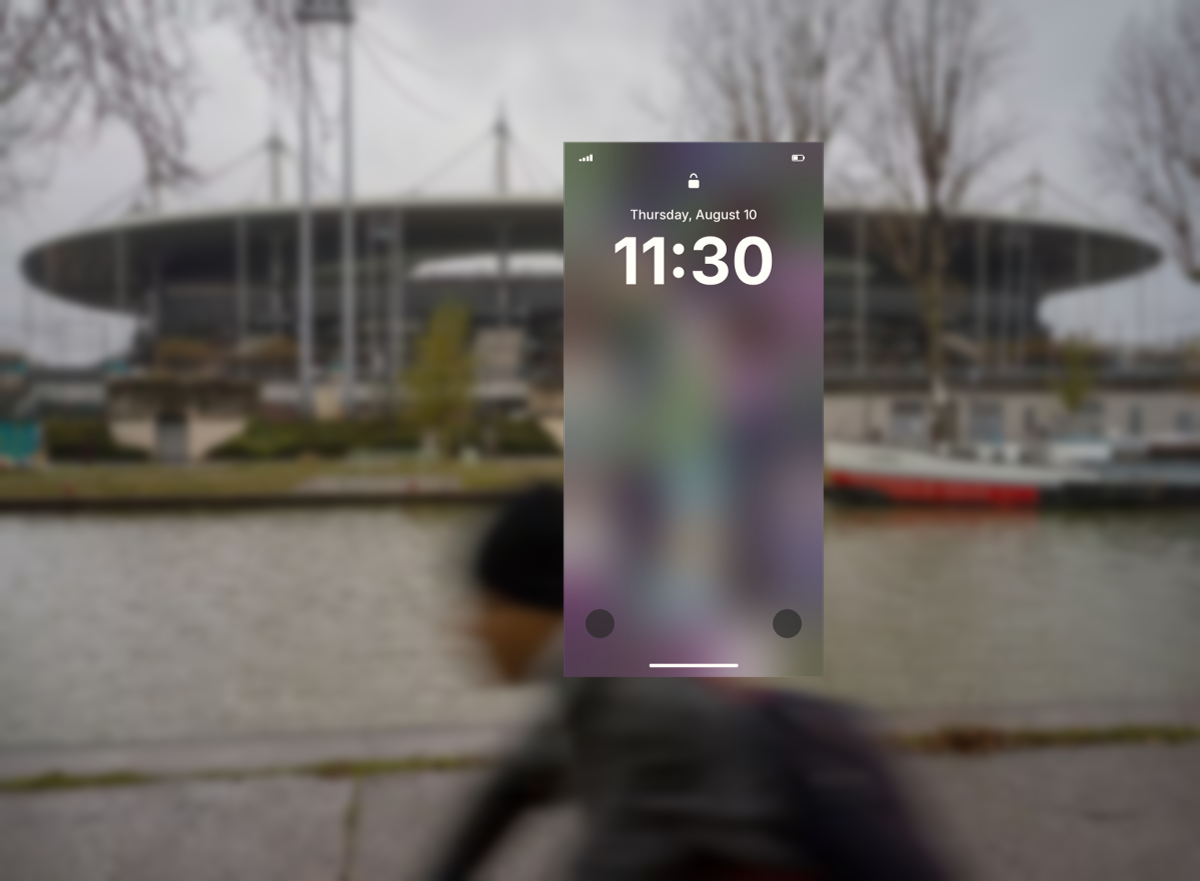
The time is **11:30**
